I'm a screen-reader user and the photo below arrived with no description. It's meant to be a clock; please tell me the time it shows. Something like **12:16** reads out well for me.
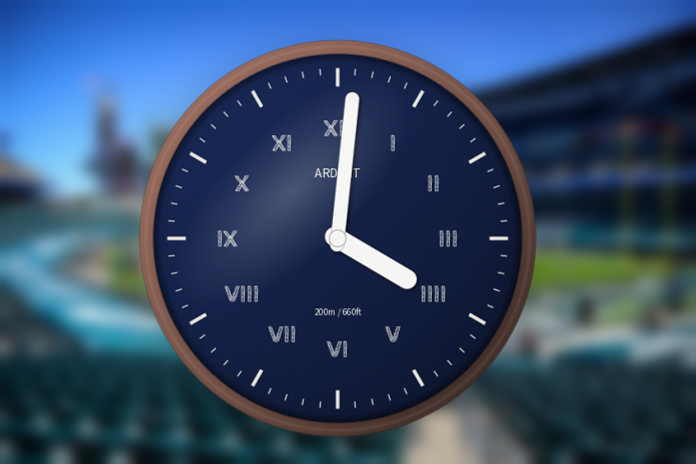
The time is **4:01**
